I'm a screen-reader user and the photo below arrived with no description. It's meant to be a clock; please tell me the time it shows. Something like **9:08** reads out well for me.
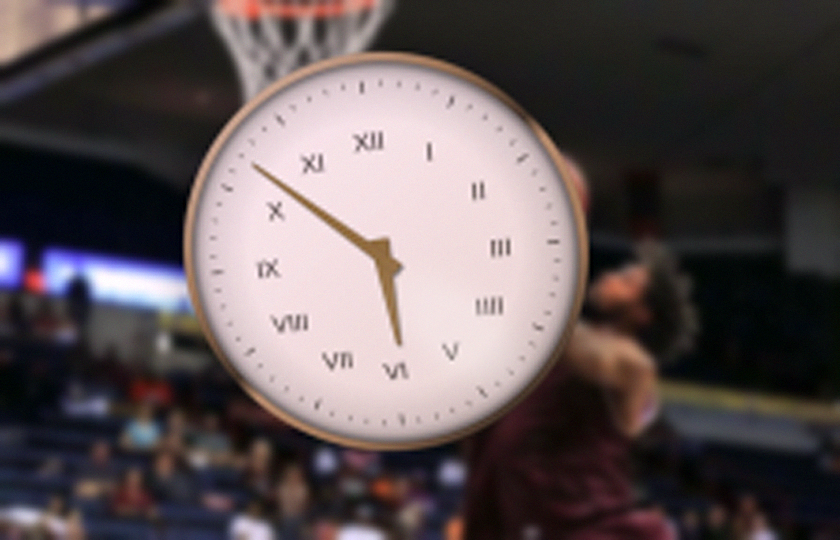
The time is **5:52**
